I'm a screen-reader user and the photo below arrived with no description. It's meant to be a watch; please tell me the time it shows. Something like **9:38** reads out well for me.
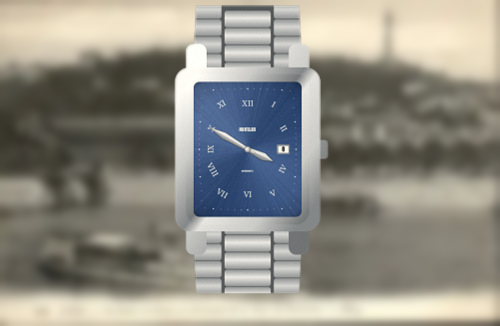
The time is **3:50**
